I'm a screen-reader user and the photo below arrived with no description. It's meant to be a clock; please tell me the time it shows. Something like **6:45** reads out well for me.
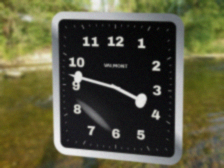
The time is **3:47**
